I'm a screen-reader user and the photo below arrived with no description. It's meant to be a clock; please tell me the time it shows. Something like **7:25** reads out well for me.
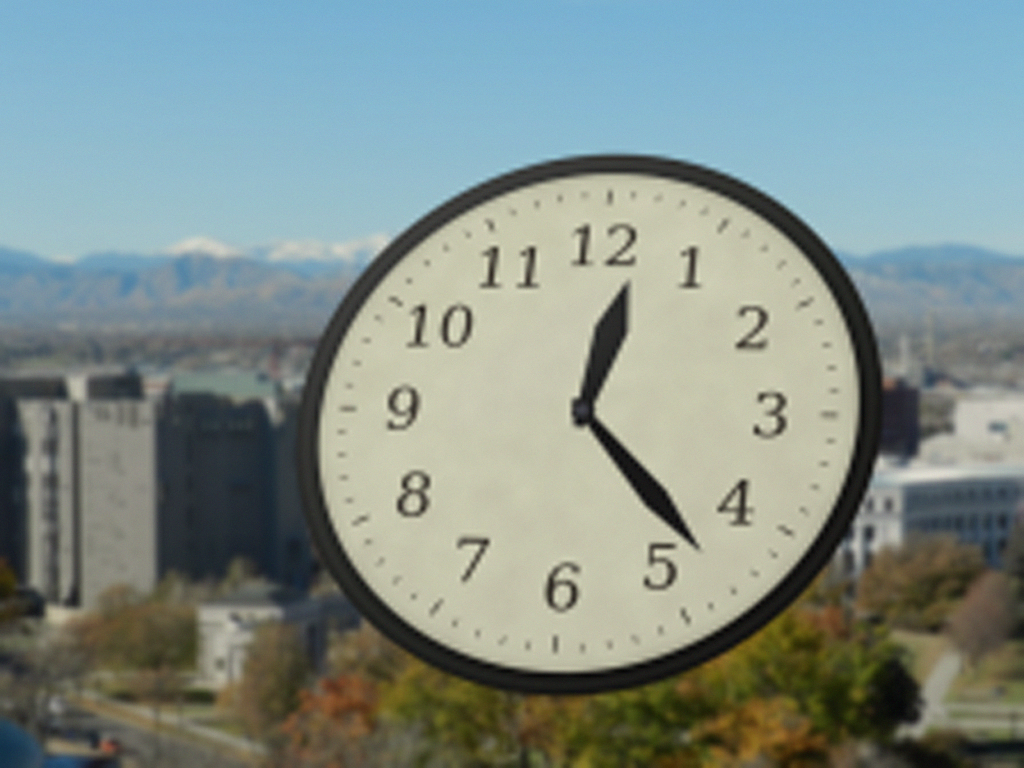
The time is **12:23**
